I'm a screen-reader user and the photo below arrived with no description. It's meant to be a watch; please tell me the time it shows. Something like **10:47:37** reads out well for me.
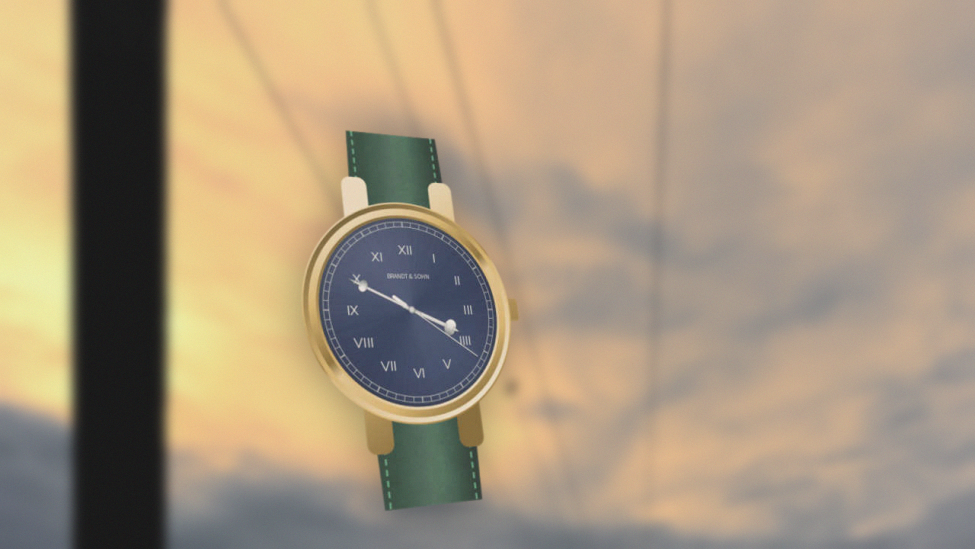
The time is **3:49:21**
